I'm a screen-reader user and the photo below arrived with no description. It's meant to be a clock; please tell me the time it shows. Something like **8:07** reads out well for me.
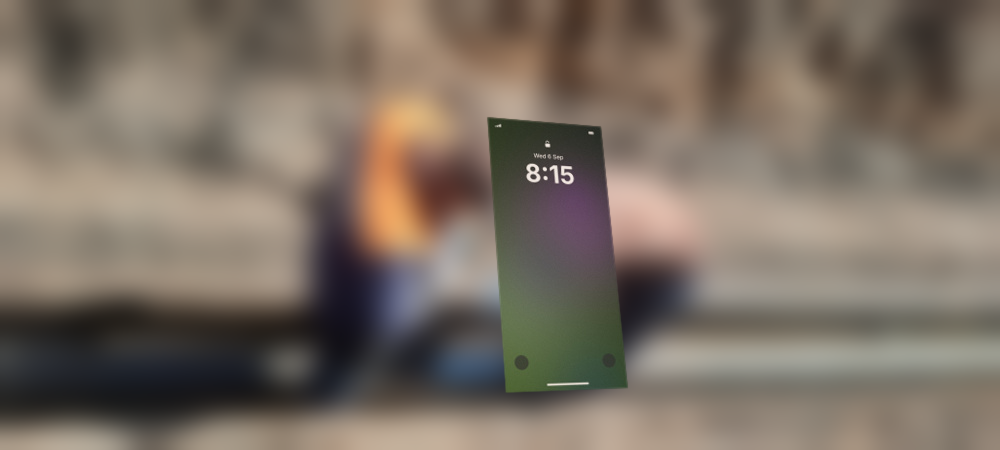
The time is **8:15**
